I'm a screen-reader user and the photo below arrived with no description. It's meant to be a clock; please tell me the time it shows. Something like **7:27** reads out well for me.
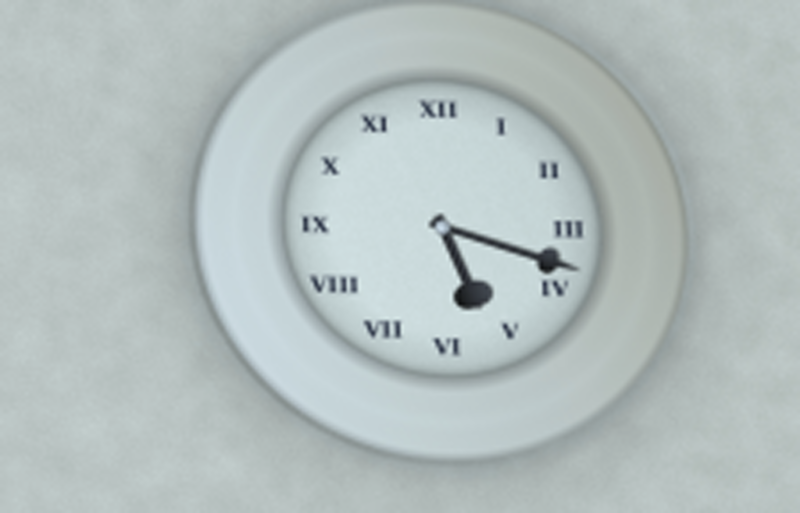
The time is **5:18**
